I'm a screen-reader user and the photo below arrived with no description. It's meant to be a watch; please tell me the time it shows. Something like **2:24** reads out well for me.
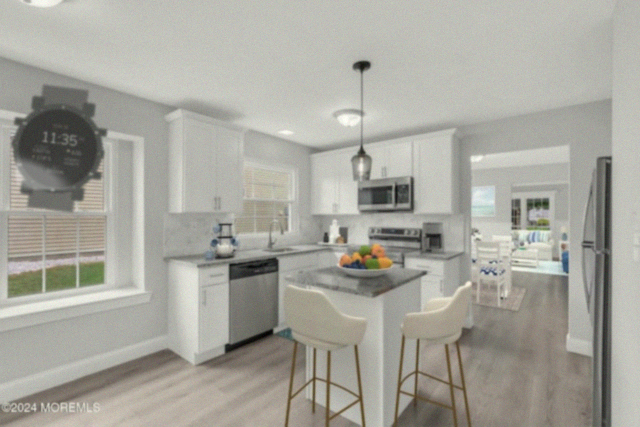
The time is **11:35**
